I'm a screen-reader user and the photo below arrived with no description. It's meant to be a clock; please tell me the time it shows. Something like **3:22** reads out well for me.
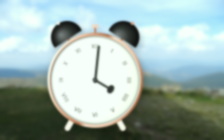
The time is **4:01**
